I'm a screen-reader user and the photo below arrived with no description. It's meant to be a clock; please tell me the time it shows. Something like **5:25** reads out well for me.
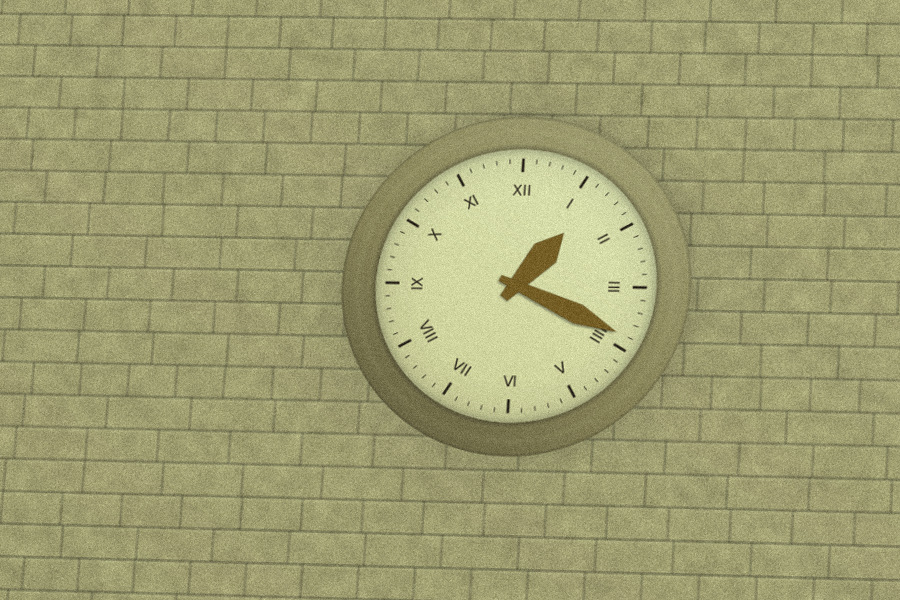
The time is **1:19**
